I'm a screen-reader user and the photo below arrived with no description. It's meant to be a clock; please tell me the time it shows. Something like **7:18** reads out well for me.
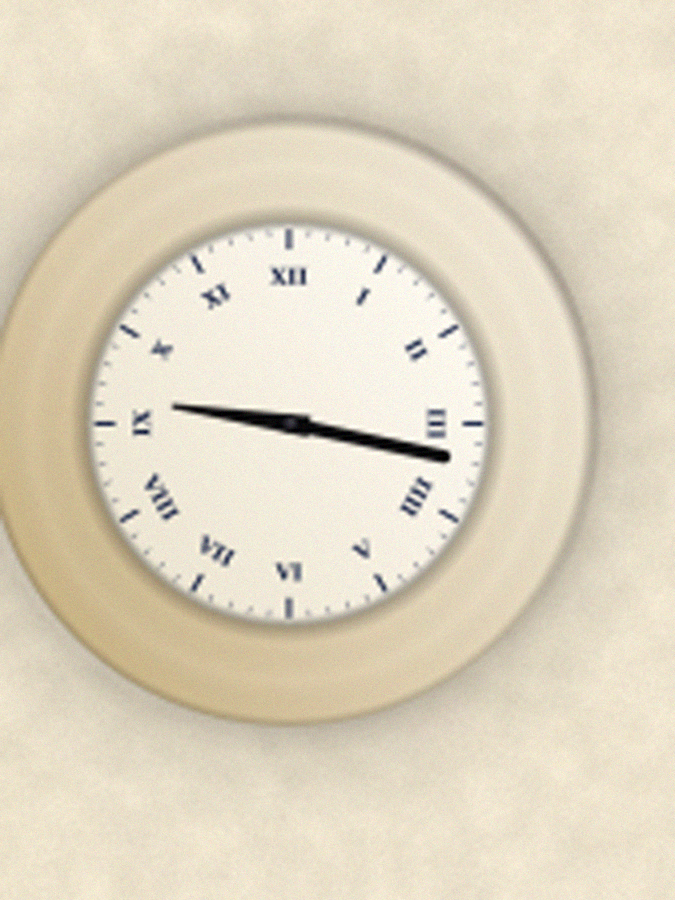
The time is **9:17**
